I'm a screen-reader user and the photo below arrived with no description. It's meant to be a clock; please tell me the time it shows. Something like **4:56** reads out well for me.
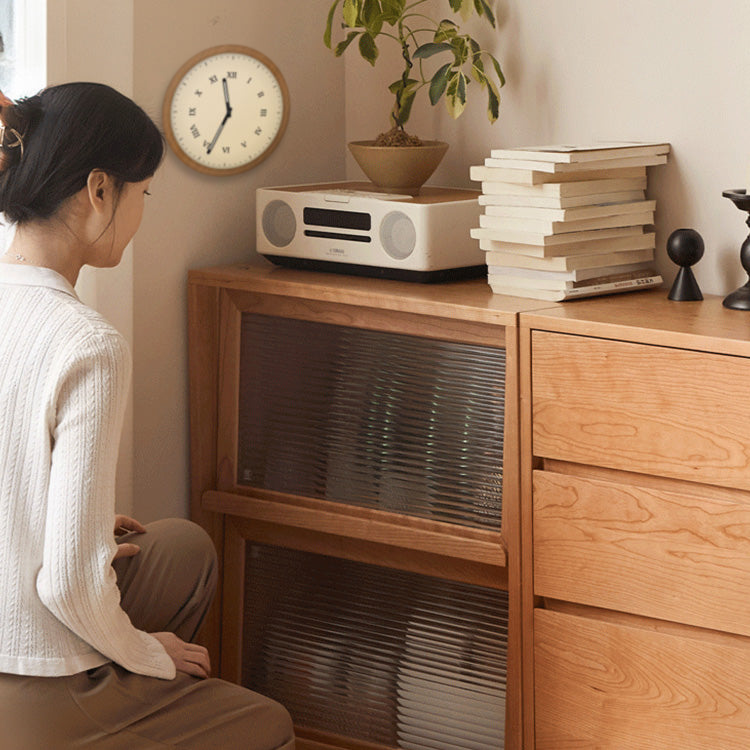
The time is **11:34**
